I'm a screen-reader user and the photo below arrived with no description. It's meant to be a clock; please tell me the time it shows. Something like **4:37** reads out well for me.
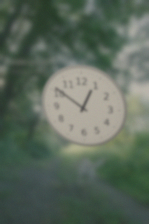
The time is **12:51**
